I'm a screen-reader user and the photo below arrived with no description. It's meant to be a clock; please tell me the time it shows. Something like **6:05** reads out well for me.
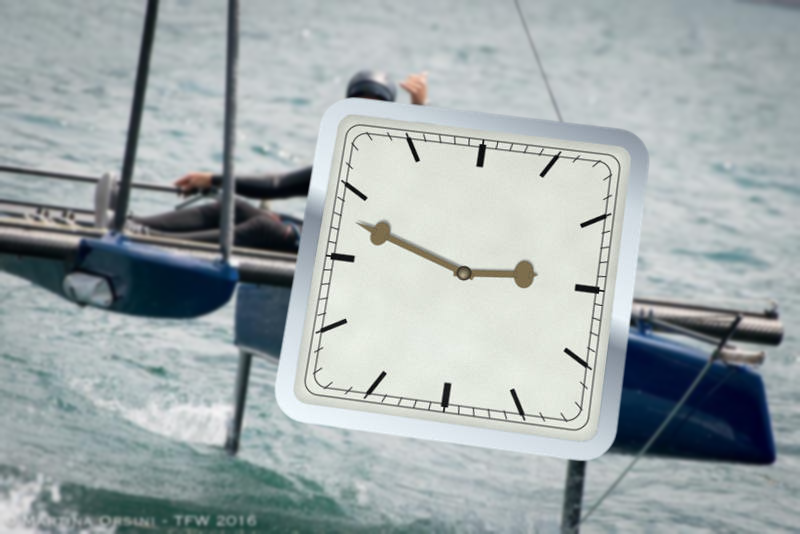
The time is **2:48**
